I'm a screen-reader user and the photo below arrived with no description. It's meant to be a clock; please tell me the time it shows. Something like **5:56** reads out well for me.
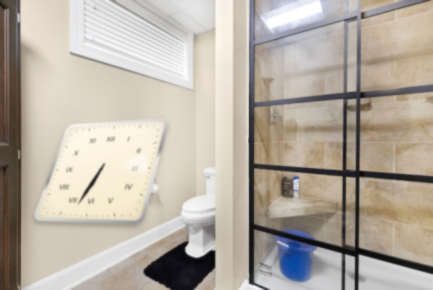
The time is **6:33**
